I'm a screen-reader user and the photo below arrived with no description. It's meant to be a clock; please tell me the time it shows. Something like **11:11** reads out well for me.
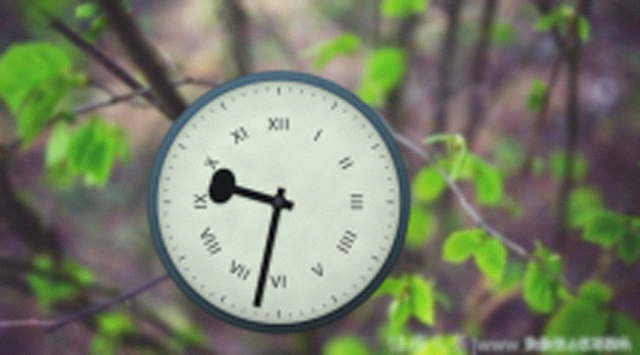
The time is **9:32**
